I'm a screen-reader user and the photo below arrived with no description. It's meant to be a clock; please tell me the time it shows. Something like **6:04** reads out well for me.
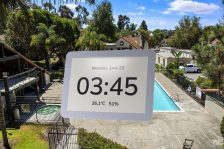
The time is **3:45**
